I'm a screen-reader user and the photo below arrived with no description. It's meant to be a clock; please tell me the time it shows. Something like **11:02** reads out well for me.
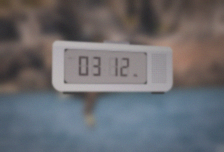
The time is **3:12**
